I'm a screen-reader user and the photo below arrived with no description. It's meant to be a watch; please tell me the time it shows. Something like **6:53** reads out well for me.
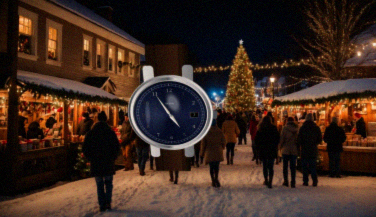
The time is **4:55**
